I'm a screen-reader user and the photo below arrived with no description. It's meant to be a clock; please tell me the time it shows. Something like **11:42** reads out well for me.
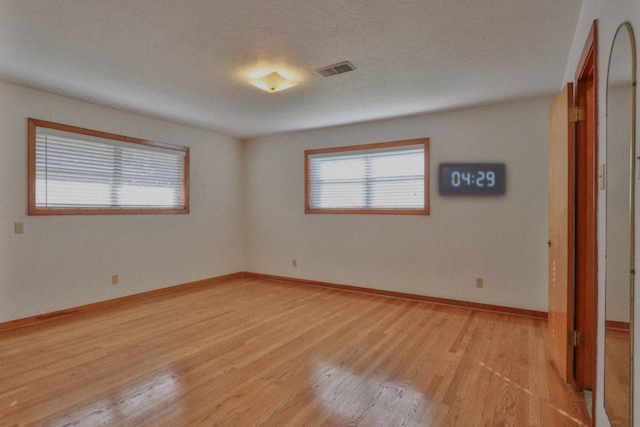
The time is **4:29**
